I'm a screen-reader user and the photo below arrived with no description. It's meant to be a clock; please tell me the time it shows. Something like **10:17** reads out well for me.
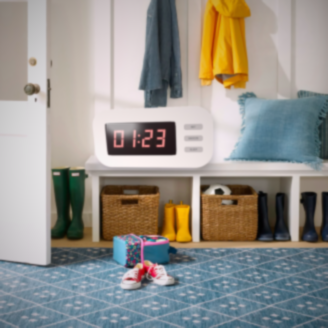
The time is **1:23**
